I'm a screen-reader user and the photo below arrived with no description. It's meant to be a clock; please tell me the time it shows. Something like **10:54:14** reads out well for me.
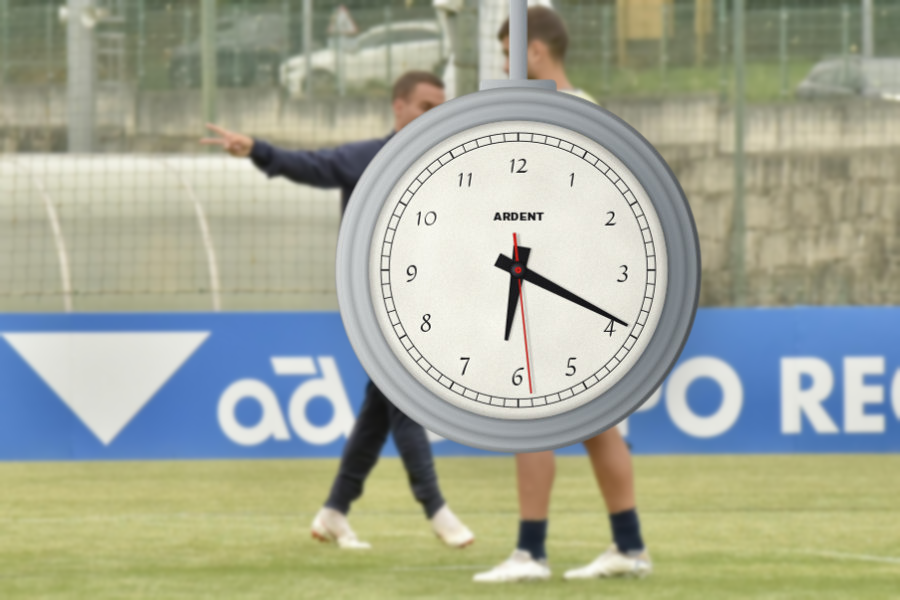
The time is **6:19:29**
